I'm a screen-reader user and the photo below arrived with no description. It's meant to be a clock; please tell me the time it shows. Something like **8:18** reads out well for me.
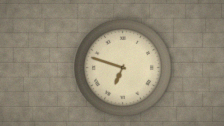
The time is **6:48**
